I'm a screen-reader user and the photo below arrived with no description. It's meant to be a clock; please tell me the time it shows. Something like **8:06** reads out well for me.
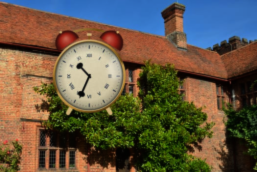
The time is **10:34**
